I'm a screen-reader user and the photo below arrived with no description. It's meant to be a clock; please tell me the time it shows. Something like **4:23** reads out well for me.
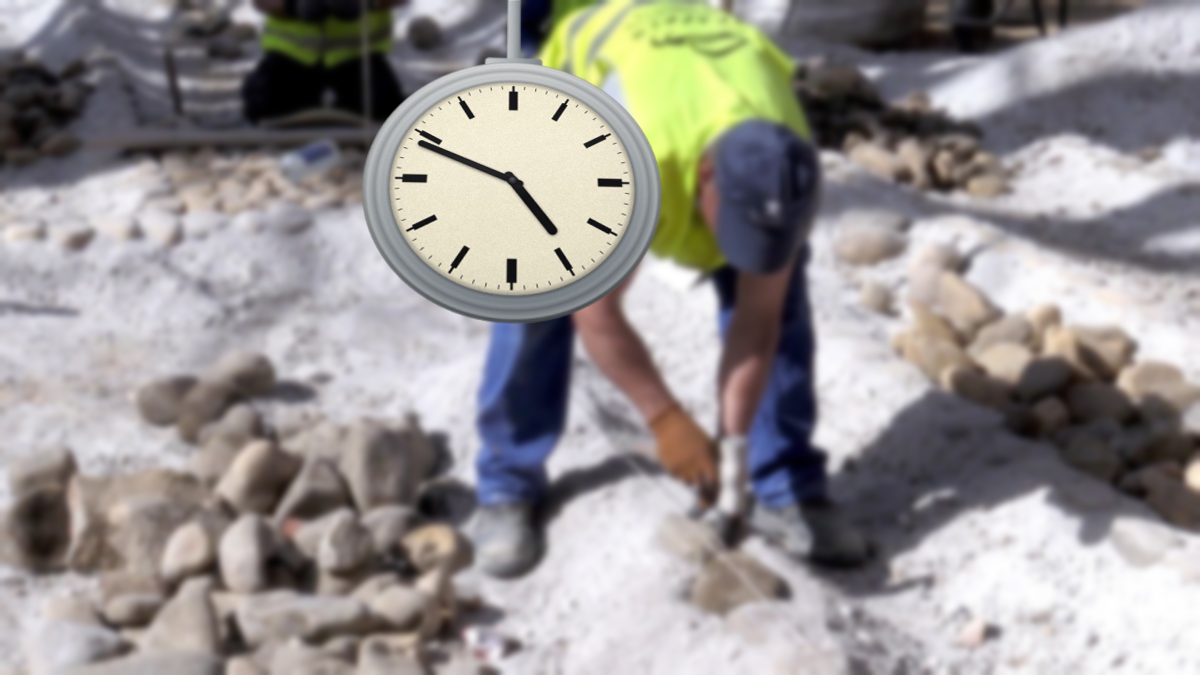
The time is **4:49**
